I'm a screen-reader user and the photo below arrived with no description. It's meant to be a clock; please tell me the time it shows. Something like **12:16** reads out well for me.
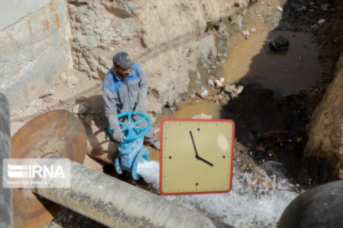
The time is **3:57**
